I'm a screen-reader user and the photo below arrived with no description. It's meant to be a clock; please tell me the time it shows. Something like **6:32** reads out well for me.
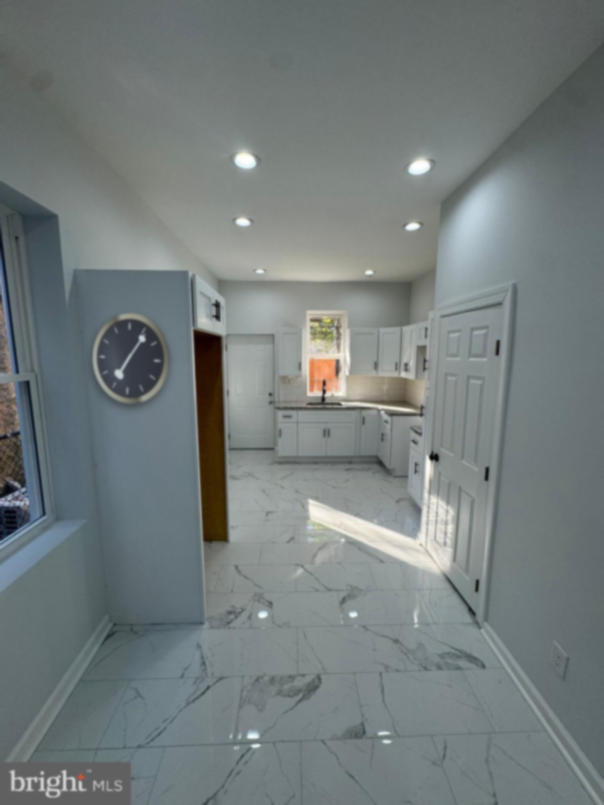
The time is **7:06**
